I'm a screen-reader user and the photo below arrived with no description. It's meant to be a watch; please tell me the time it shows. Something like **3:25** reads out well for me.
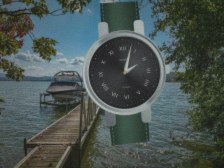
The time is **2:03**
